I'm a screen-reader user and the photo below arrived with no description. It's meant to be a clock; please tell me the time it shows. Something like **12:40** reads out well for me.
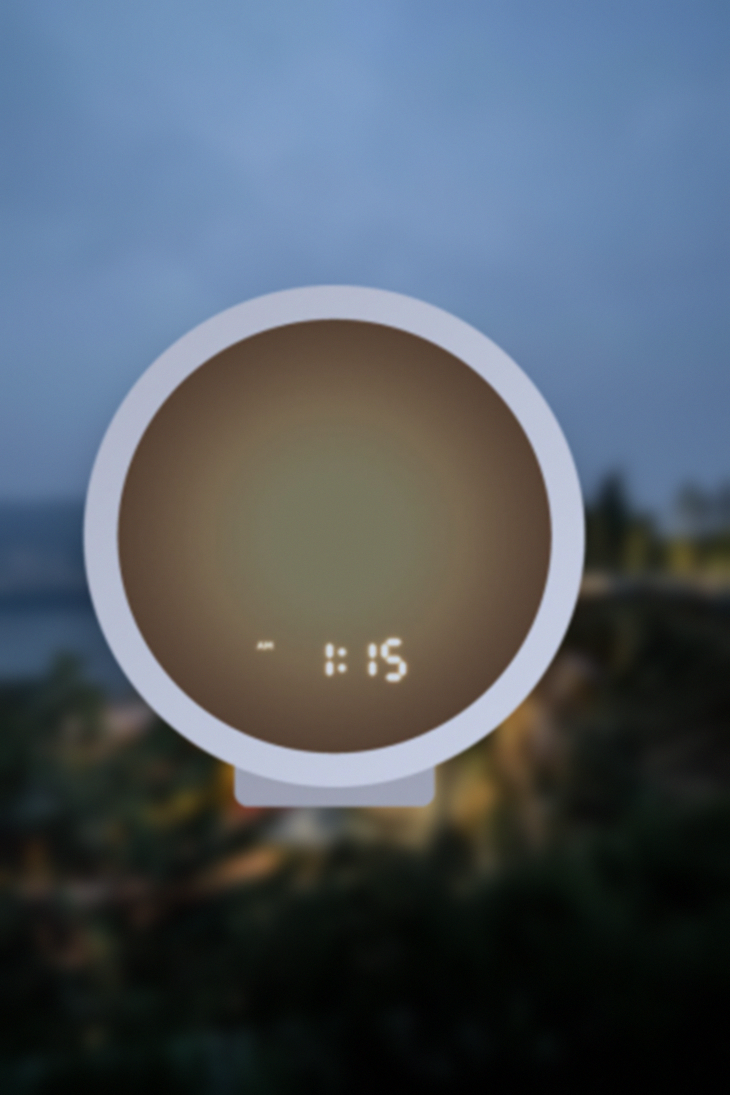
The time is **1:15**
